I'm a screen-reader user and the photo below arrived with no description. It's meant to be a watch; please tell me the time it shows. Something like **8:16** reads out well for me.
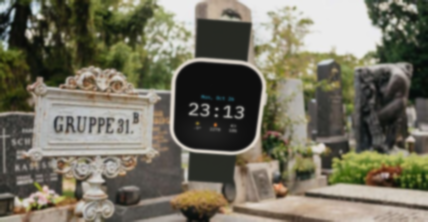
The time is **23:13**
